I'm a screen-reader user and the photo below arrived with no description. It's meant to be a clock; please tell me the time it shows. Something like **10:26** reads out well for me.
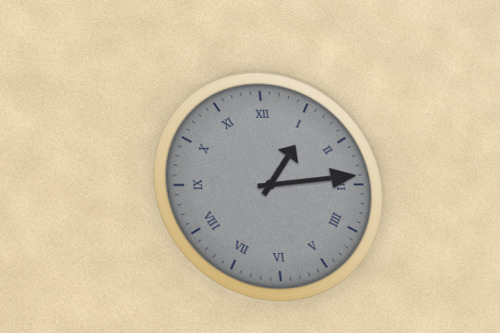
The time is **1:14**
